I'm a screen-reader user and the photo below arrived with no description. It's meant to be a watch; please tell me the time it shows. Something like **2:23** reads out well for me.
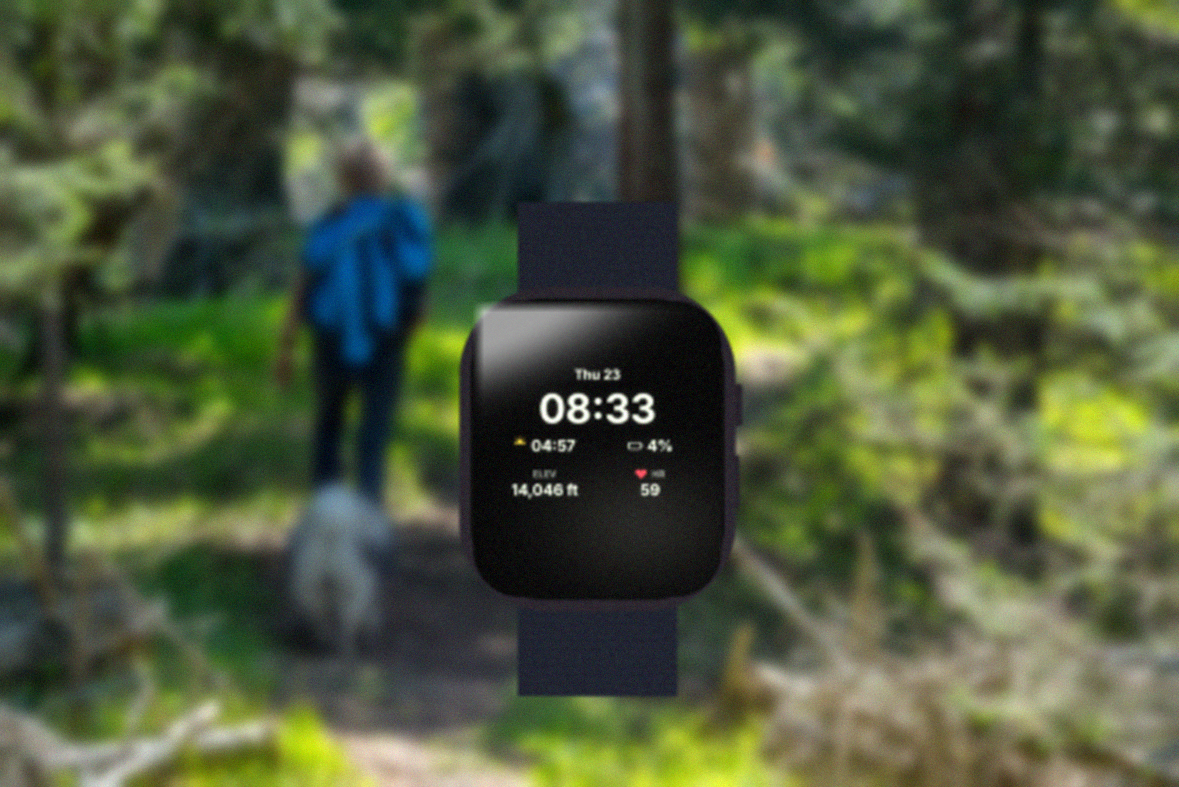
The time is **8:33**
